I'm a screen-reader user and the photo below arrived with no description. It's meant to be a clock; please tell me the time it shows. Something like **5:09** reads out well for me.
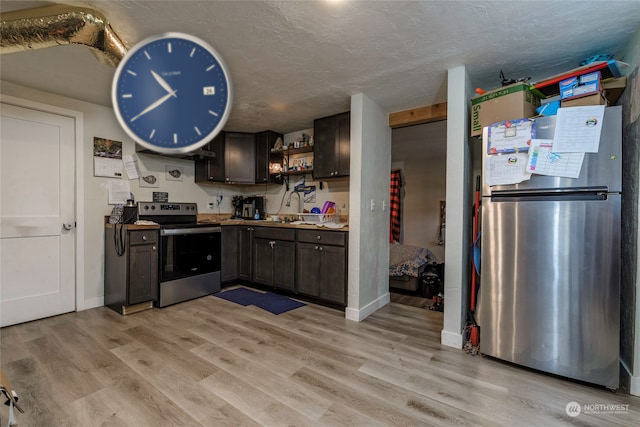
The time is **10:40**
